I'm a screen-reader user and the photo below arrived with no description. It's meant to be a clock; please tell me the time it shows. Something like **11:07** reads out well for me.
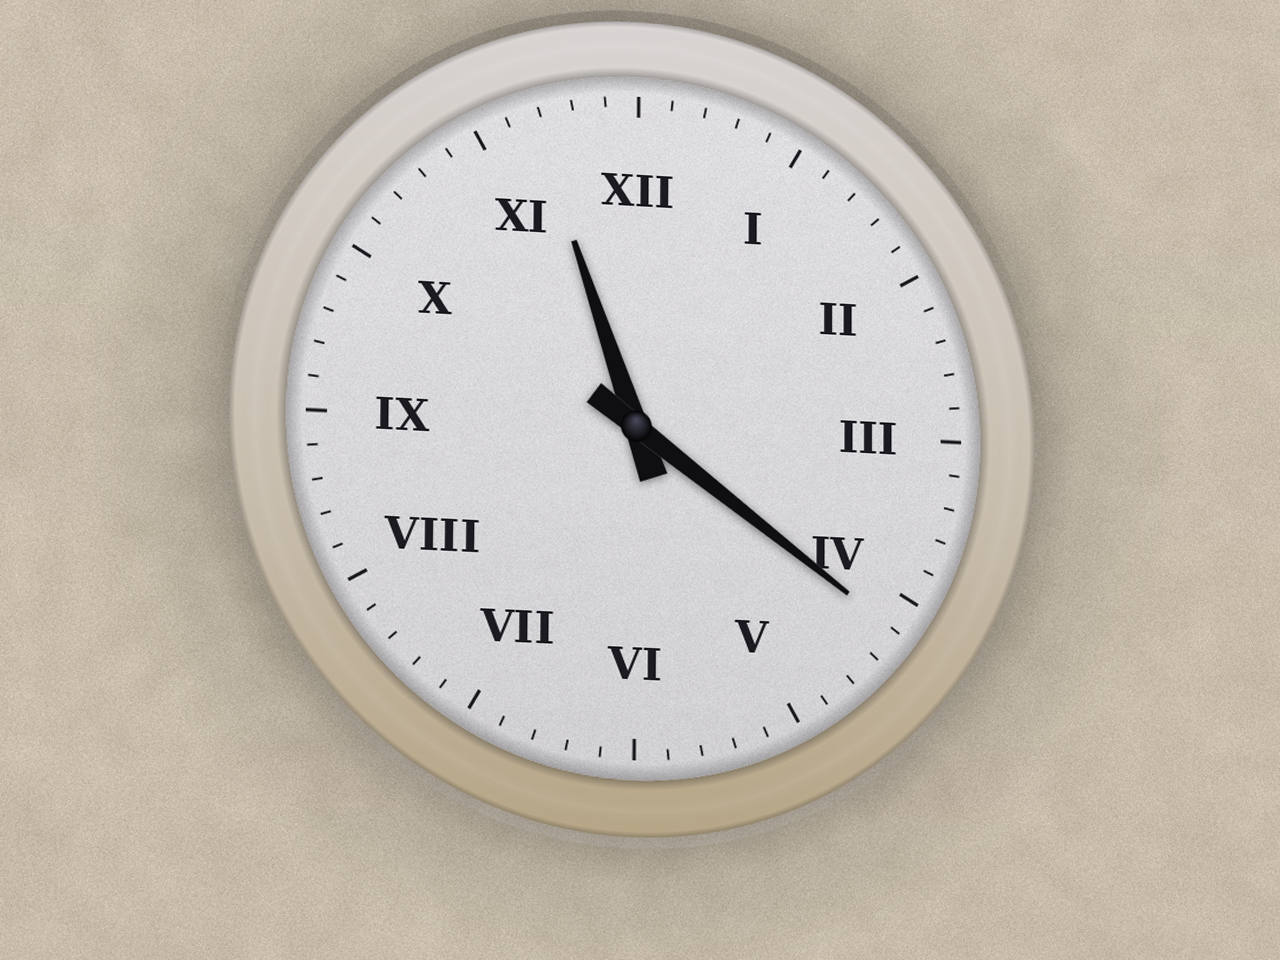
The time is **11:21**
